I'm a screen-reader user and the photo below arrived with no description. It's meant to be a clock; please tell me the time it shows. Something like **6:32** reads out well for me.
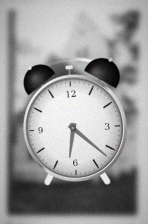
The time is **6:22**
